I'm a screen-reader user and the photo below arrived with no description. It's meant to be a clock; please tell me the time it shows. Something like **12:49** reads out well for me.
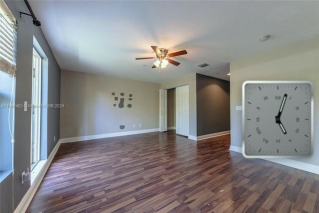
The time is **5:03**
